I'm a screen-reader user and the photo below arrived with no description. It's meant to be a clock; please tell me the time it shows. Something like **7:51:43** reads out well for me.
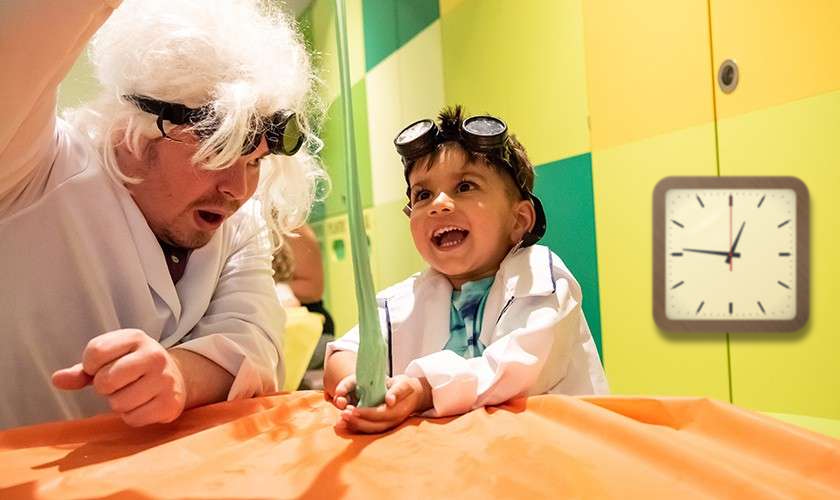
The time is **12:46:00**
